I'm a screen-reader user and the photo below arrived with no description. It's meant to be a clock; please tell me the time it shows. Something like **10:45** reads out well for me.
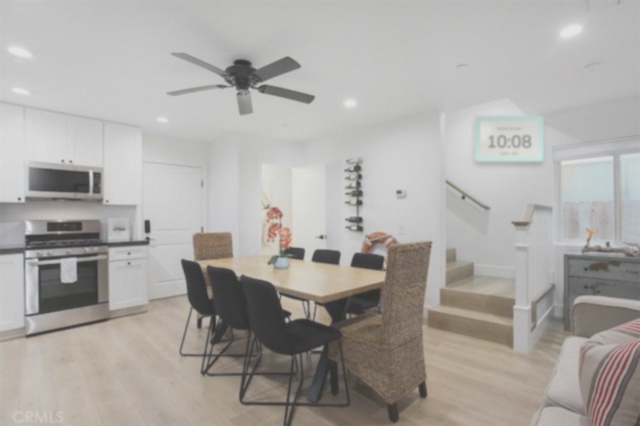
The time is **10:08**
